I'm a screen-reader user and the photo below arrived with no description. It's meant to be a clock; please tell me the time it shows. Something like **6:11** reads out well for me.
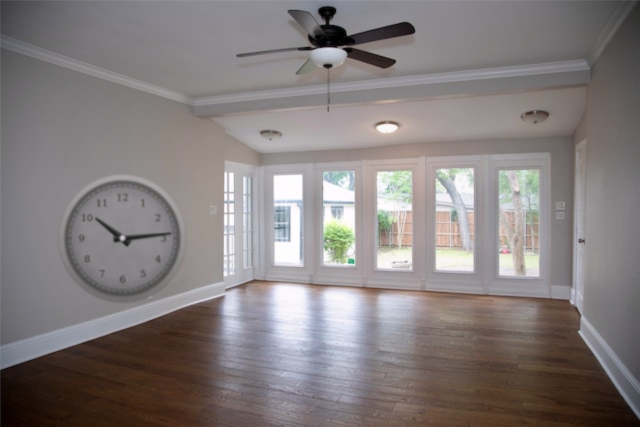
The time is **10:14**
